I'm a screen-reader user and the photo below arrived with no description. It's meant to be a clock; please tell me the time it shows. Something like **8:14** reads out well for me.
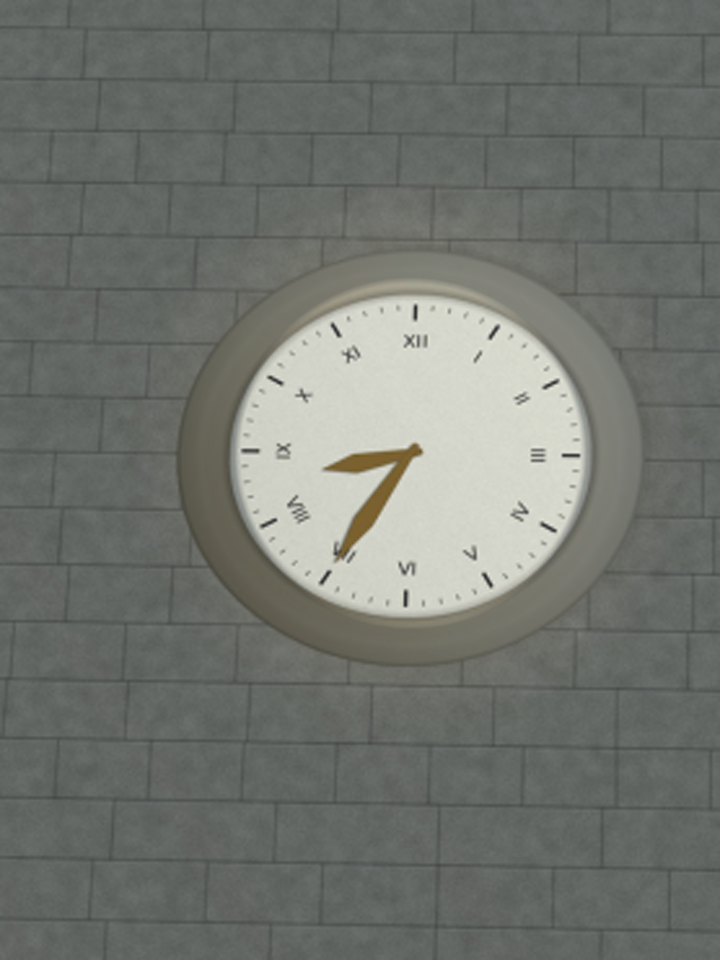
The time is **8:35**
